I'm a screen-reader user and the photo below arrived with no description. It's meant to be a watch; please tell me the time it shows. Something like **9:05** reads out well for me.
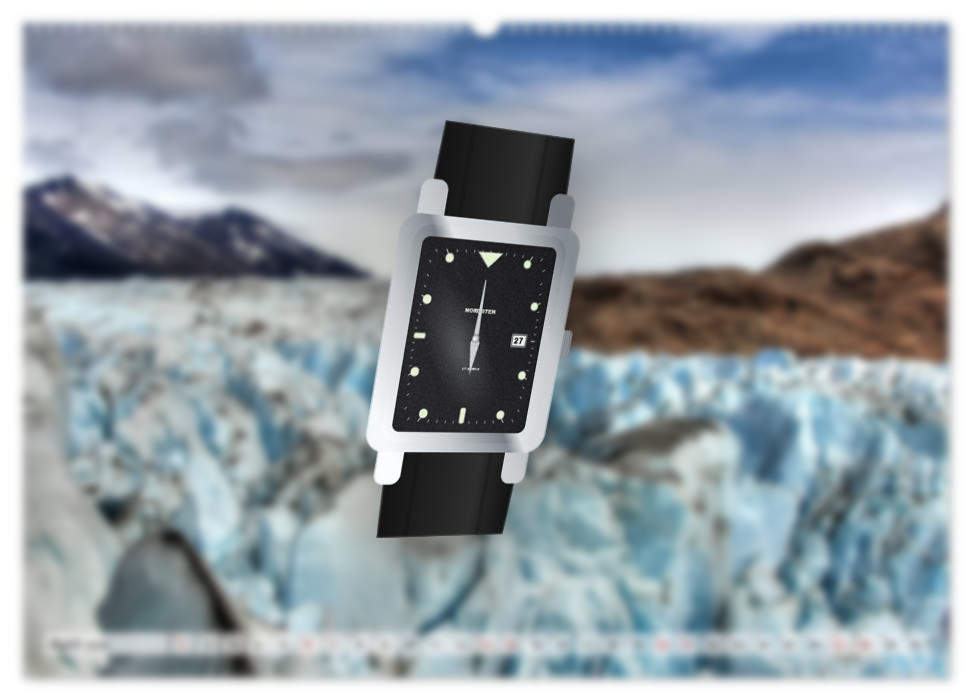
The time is **6:00**
